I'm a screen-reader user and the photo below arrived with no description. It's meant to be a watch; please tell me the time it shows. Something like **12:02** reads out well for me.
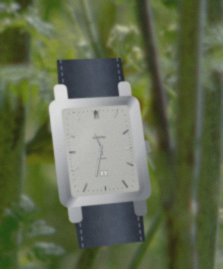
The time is **11:33**
